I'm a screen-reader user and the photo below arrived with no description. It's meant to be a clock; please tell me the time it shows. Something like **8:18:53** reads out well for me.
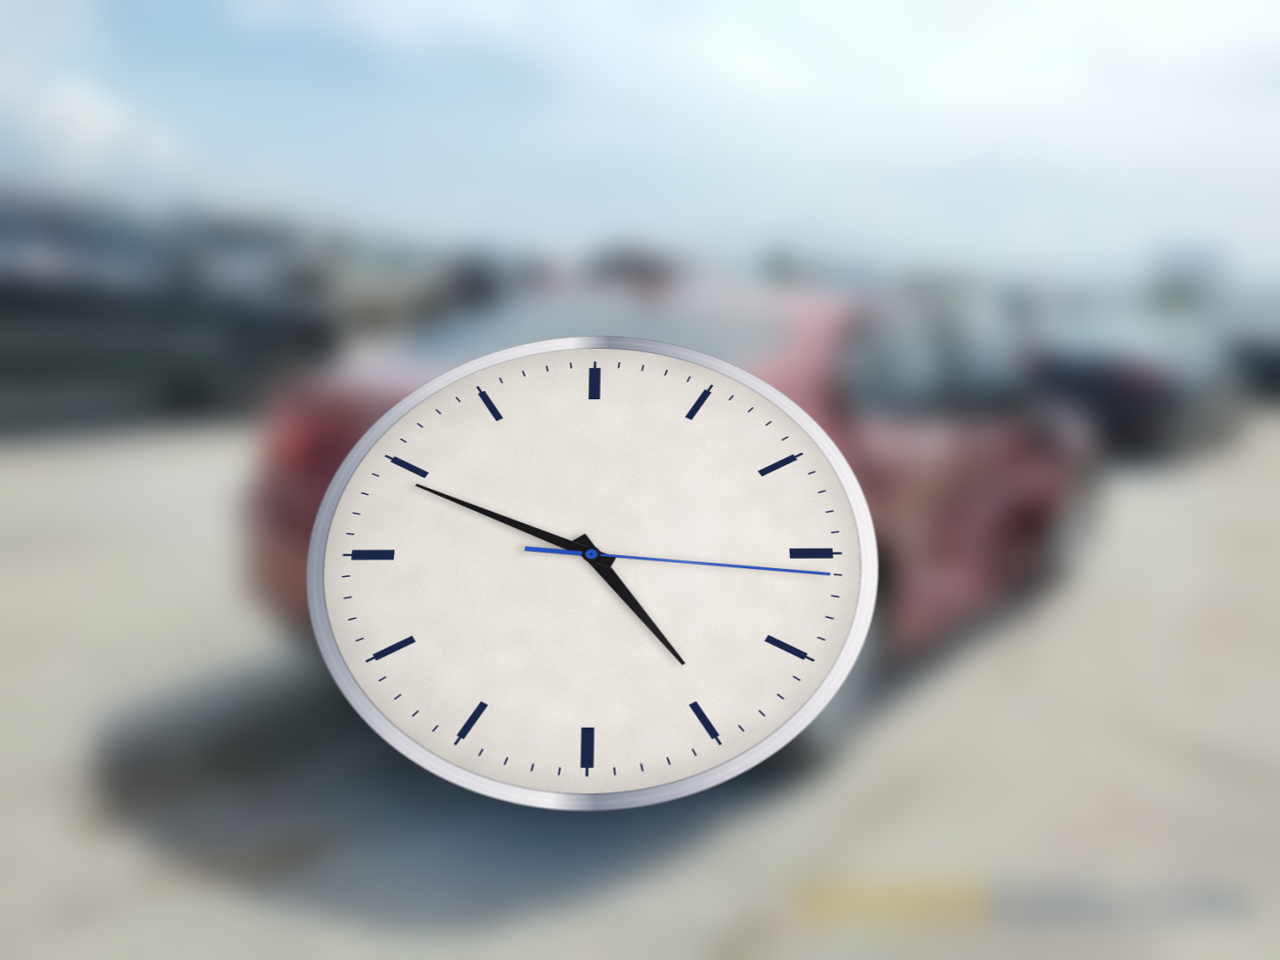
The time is **4:49:16**
